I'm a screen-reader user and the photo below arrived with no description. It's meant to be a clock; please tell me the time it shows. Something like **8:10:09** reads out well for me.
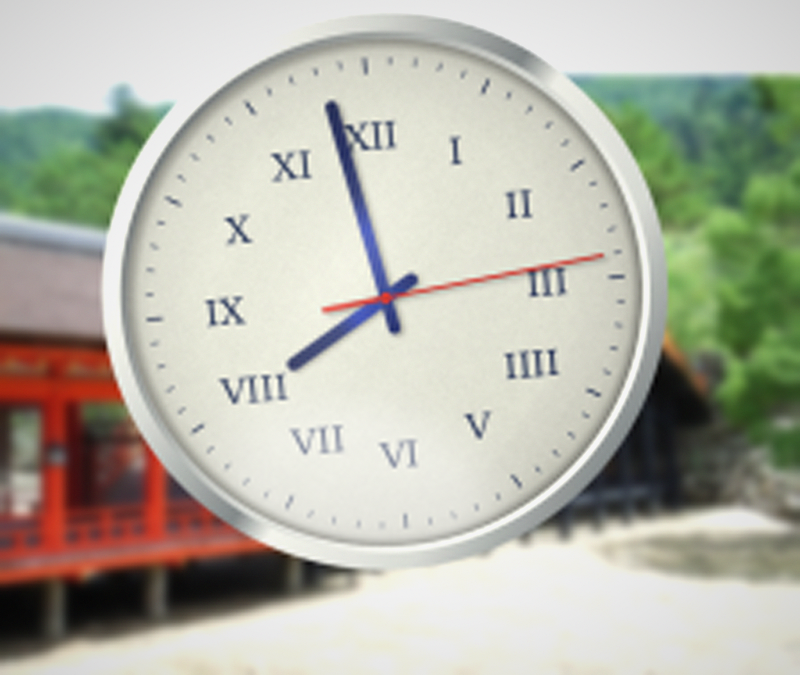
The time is **7:58:14**
